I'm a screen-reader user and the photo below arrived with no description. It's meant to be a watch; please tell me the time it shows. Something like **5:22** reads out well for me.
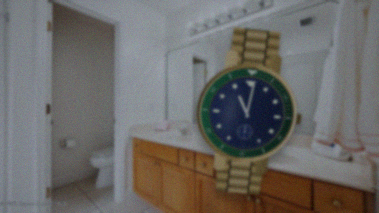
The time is **11:01**
